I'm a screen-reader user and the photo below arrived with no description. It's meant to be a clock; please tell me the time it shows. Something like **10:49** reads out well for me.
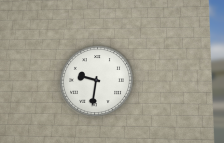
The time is **9:31**
